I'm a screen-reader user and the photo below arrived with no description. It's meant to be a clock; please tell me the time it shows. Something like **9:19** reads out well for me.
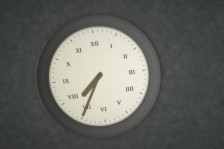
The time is **7:35**
